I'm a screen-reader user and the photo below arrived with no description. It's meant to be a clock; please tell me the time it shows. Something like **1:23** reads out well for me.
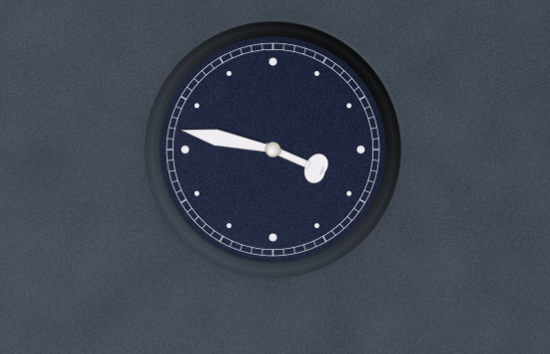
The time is **3:47**
